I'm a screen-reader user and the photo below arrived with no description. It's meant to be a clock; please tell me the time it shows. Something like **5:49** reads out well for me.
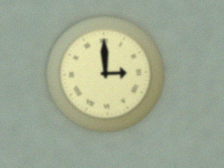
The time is **3:00**
